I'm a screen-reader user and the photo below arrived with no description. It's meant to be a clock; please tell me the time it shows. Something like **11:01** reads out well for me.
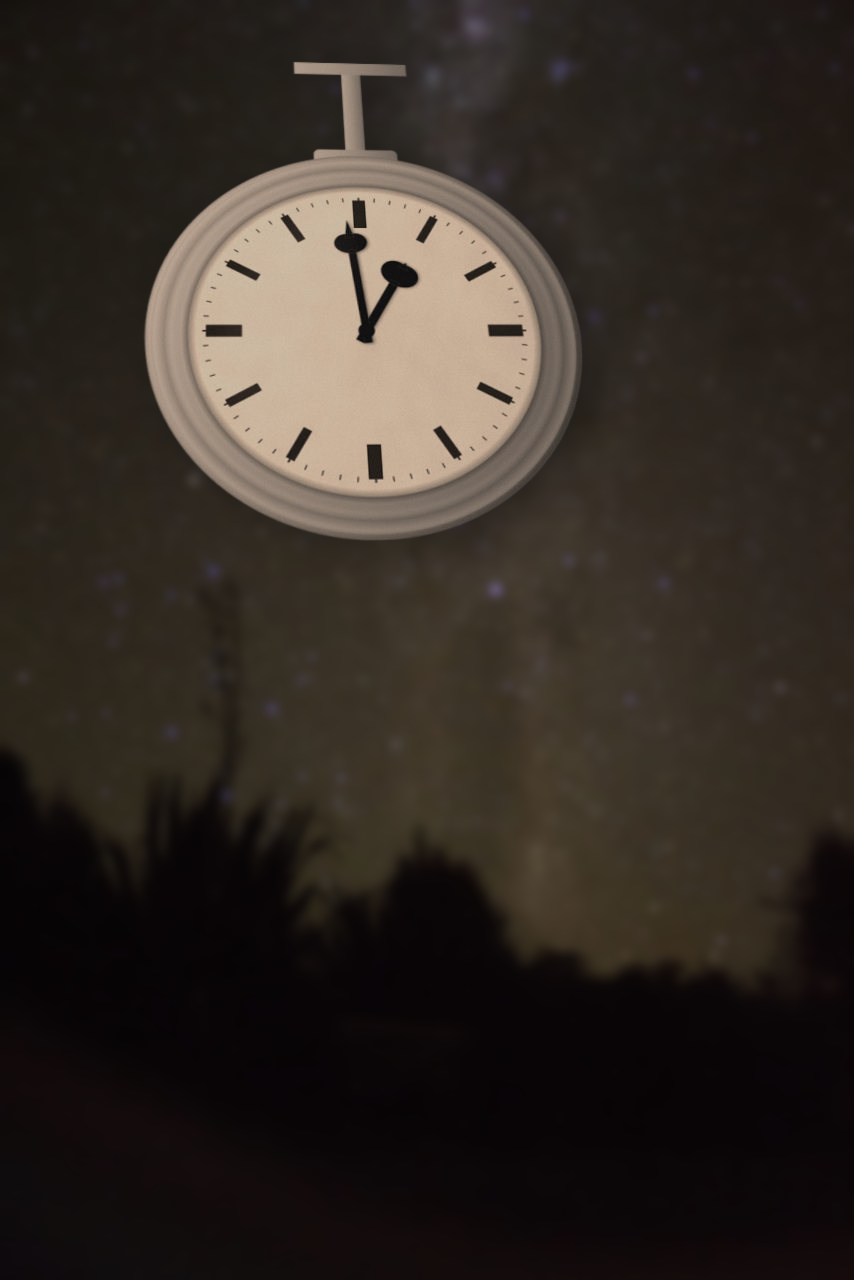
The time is **12:59**
